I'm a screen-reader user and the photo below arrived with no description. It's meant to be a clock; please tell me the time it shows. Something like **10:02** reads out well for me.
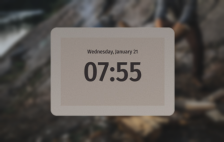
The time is **7:55**
